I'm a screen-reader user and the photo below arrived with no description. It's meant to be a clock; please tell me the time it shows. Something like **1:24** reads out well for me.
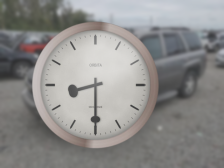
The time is **8:30**
